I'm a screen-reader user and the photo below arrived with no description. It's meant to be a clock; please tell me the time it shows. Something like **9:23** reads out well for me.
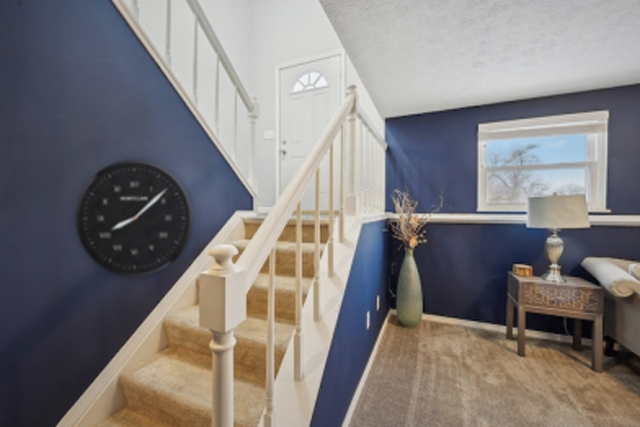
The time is **8:08**
